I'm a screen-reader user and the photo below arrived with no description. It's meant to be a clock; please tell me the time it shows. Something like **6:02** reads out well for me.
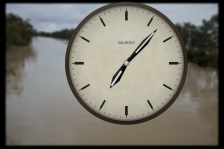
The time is **7:07**
